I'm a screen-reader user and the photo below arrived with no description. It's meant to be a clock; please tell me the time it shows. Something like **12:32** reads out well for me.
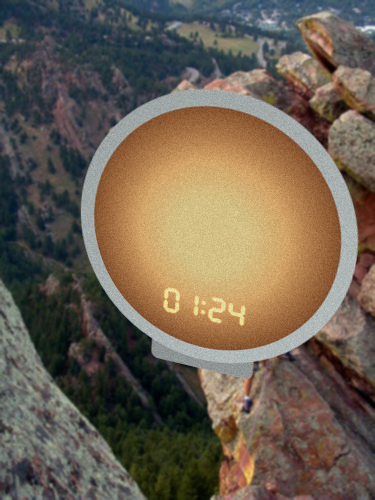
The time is **1:24**
